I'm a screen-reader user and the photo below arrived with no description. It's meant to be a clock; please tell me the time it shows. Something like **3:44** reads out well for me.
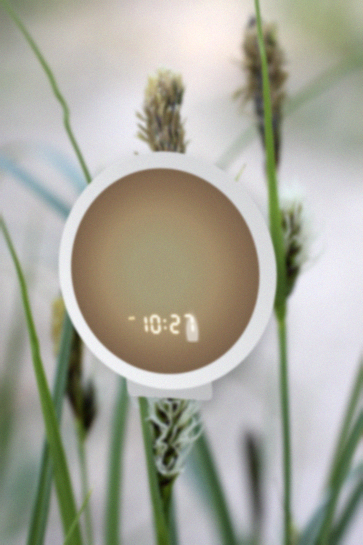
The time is **10:27**
